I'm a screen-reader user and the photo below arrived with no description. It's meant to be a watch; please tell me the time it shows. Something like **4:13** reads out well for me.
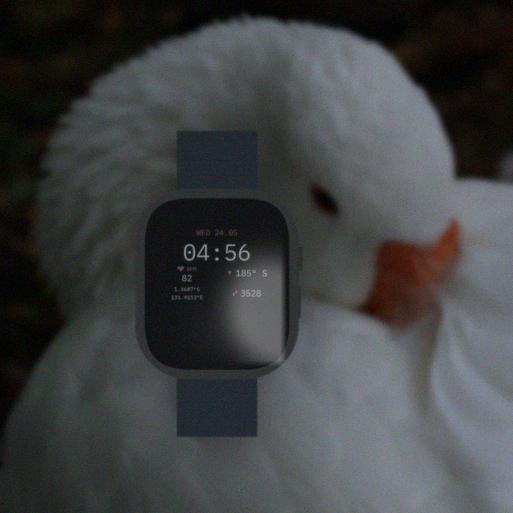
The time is **4:56**
